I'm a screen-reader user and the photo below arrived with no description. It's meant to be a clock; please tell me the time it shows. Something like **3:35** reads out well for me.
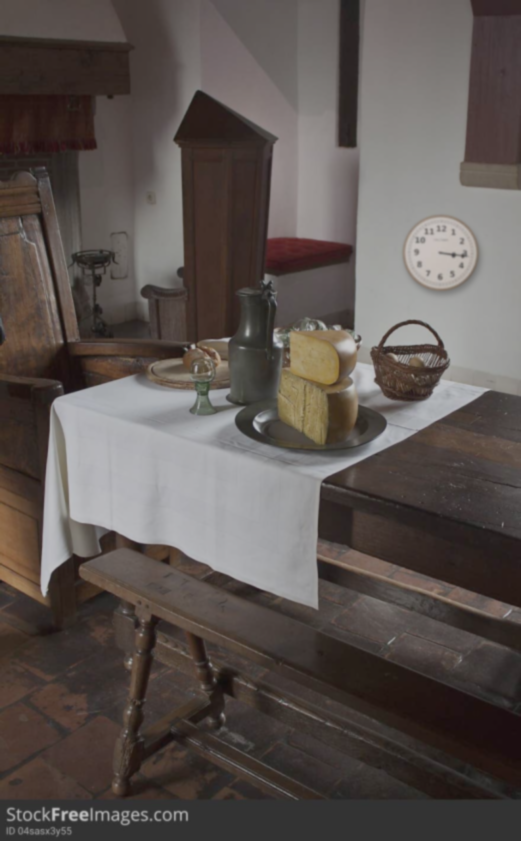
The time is **3:16**
